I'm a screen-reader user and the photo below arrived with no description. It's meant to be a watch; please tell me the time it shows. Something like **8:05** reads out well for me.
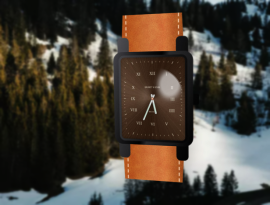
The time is **5:34**
